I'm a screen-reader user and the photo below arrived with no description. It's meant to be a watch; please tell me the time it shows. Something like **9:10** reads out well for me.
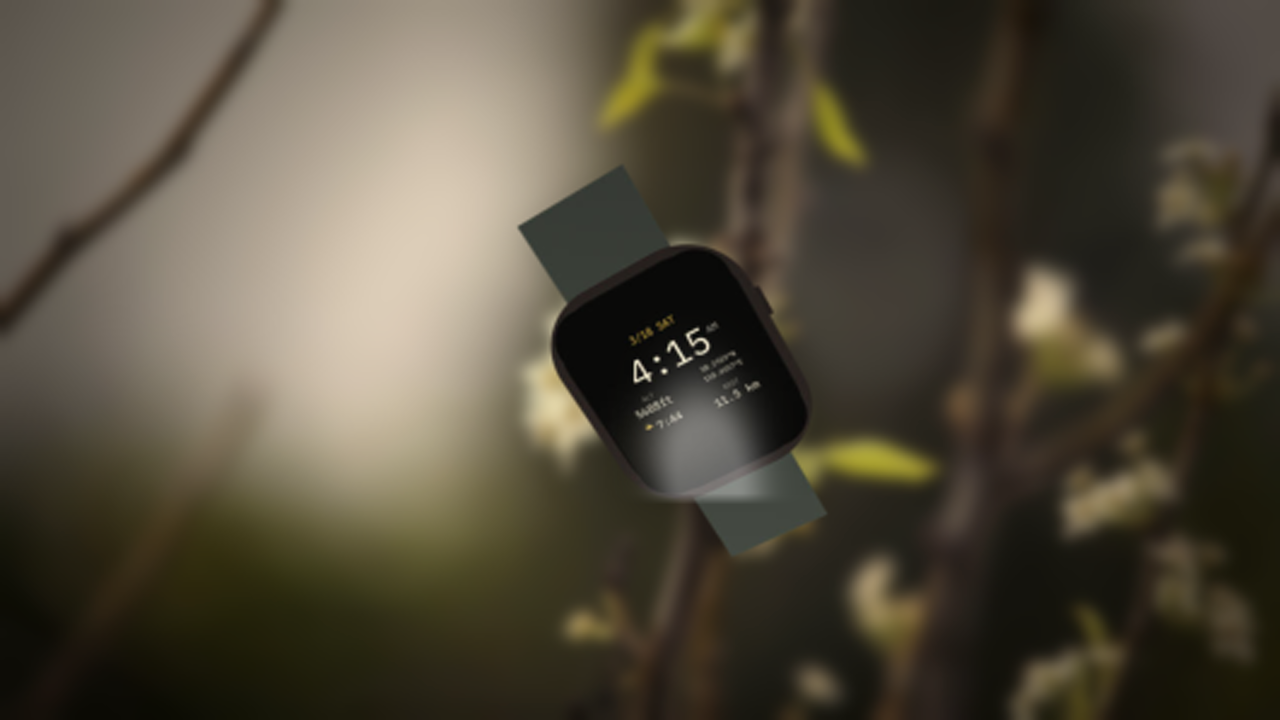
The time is **4:15**
